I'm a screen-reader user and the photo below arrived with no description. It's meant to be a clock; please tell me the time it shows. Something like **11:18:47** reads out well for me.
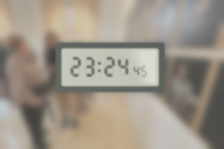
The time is **23:24:45**
